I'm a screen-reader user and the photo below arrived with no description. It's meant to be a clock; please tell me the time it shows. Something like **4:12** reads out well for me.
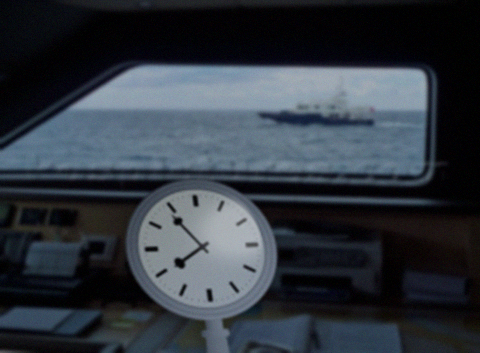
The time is **7:54**
